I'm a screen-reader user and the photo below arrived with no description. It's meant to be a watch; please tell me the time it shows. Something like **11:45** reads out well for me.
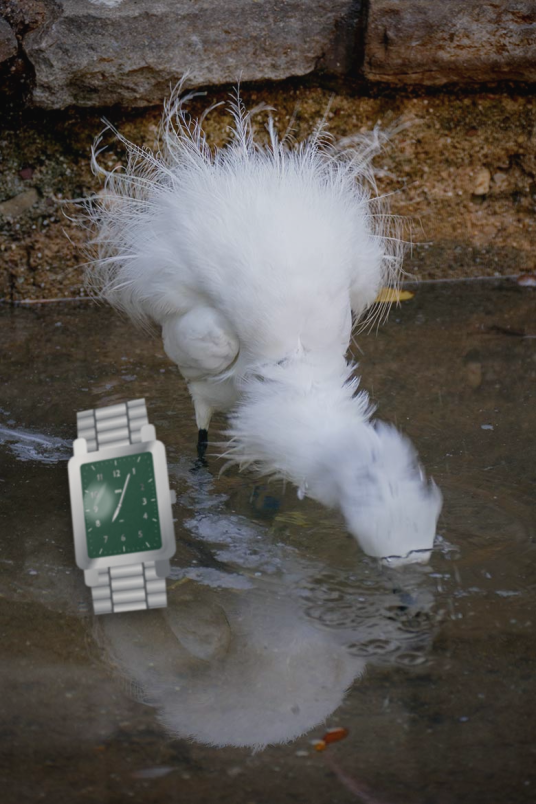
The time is **7:04**
